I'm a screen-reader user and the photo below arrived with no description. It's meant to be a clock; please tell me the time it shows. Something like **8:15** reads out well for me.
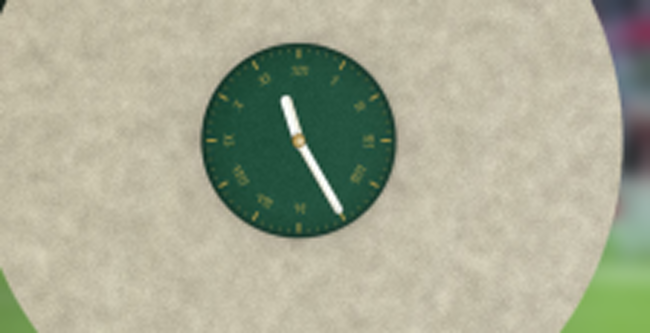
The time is **11:25**
